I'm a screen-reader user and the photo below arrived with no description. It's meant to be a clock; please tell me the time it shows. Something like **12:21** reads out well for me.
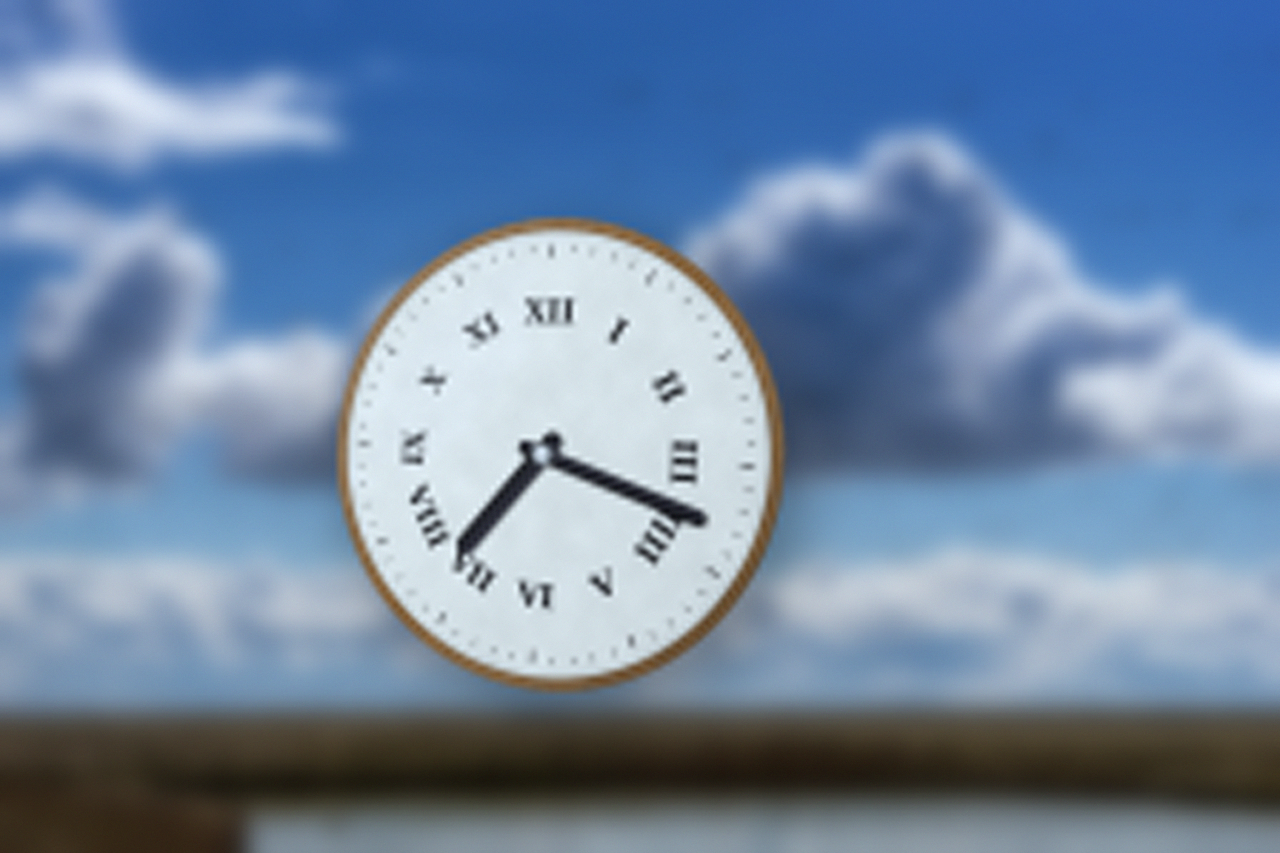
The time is **7:18**
